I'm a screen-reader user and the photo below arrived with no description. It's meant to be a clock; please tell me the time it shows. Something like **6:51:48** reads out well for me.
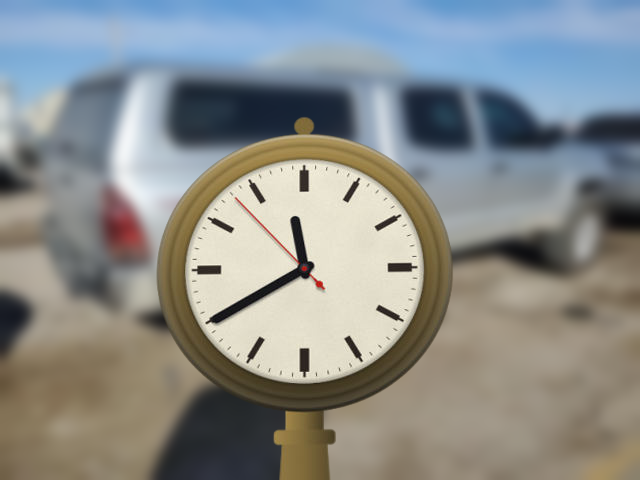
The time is **11:39:53**
